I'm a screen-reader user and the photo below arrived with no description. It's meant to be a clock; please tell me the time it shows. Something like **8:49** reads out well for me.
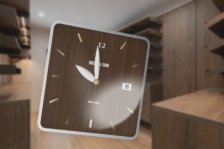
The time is **9:59**
